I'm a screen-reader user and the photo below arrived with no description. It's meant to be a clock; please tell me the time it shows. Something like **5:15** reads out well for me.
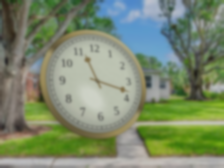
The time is **11:18**
